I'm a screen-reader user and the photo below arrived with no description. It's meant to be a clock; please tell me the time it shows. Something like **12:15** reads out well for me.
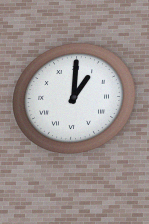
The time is **1:00**
